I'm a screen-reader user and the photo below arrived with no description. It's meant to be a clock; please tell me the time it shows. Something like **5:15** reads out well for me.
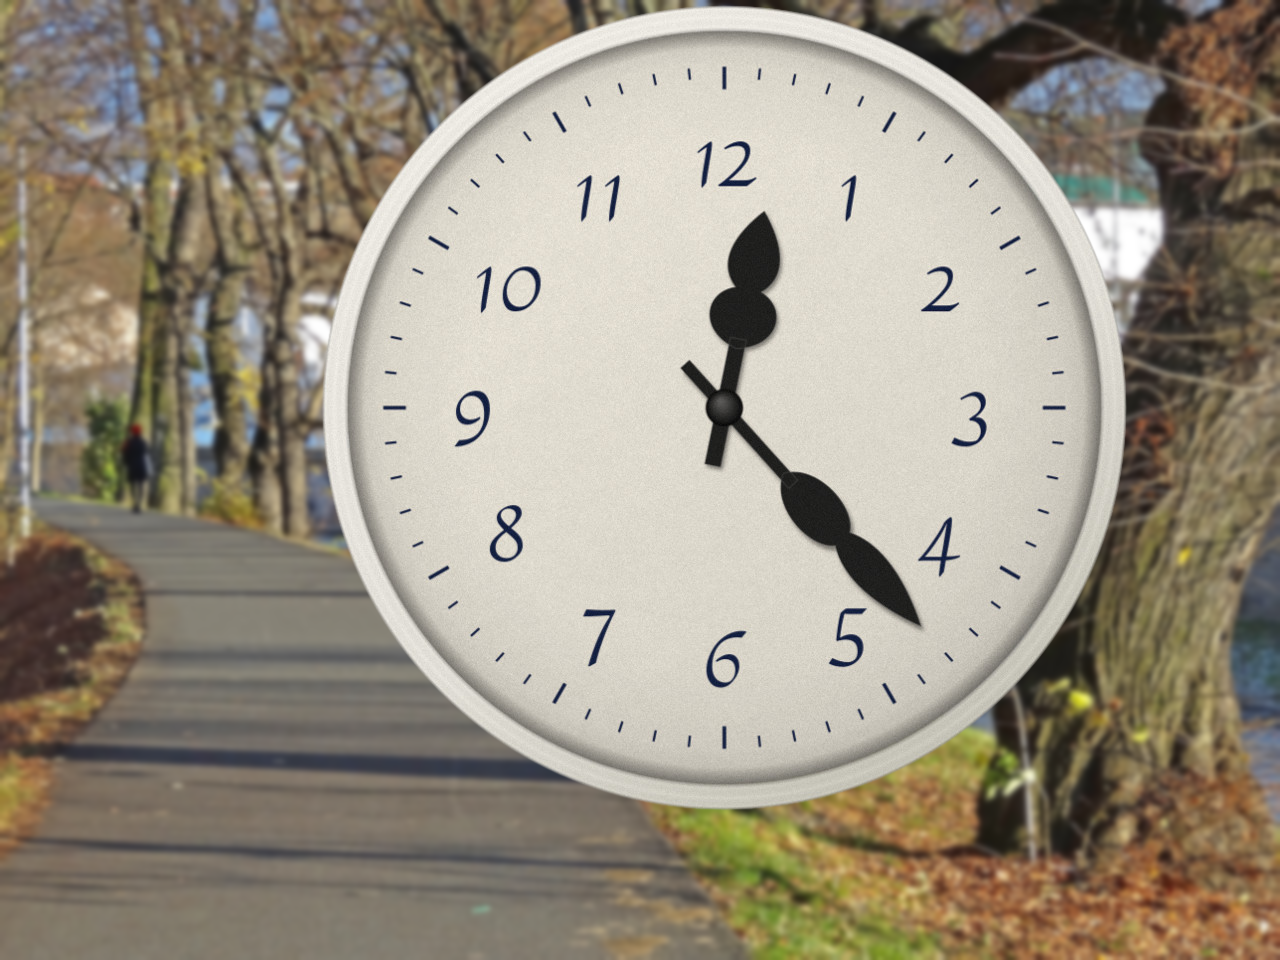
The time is **12:23**
